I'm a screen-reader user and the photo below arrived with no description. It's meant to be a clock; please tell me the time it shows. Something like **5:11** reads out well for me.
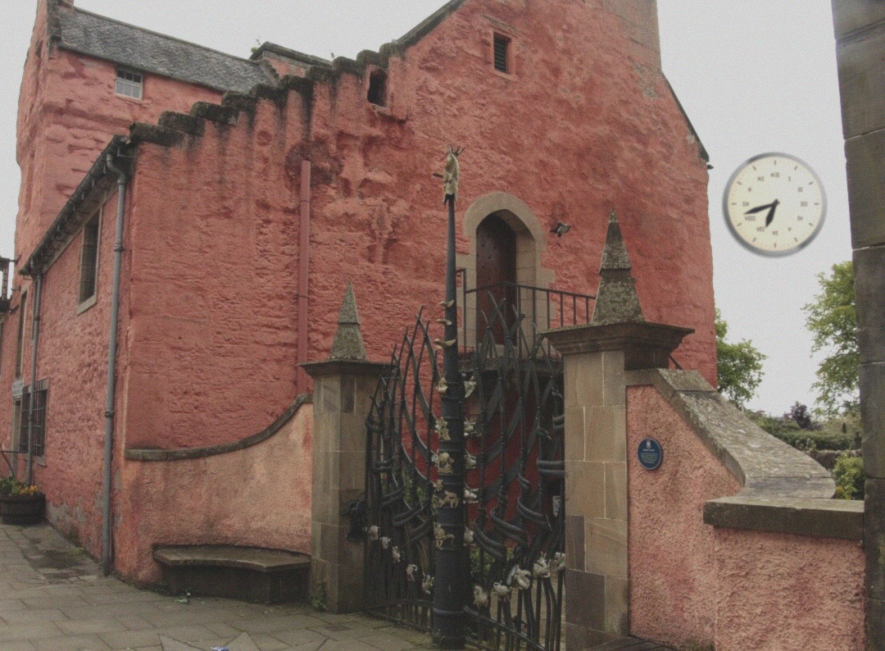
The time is **6:42**
